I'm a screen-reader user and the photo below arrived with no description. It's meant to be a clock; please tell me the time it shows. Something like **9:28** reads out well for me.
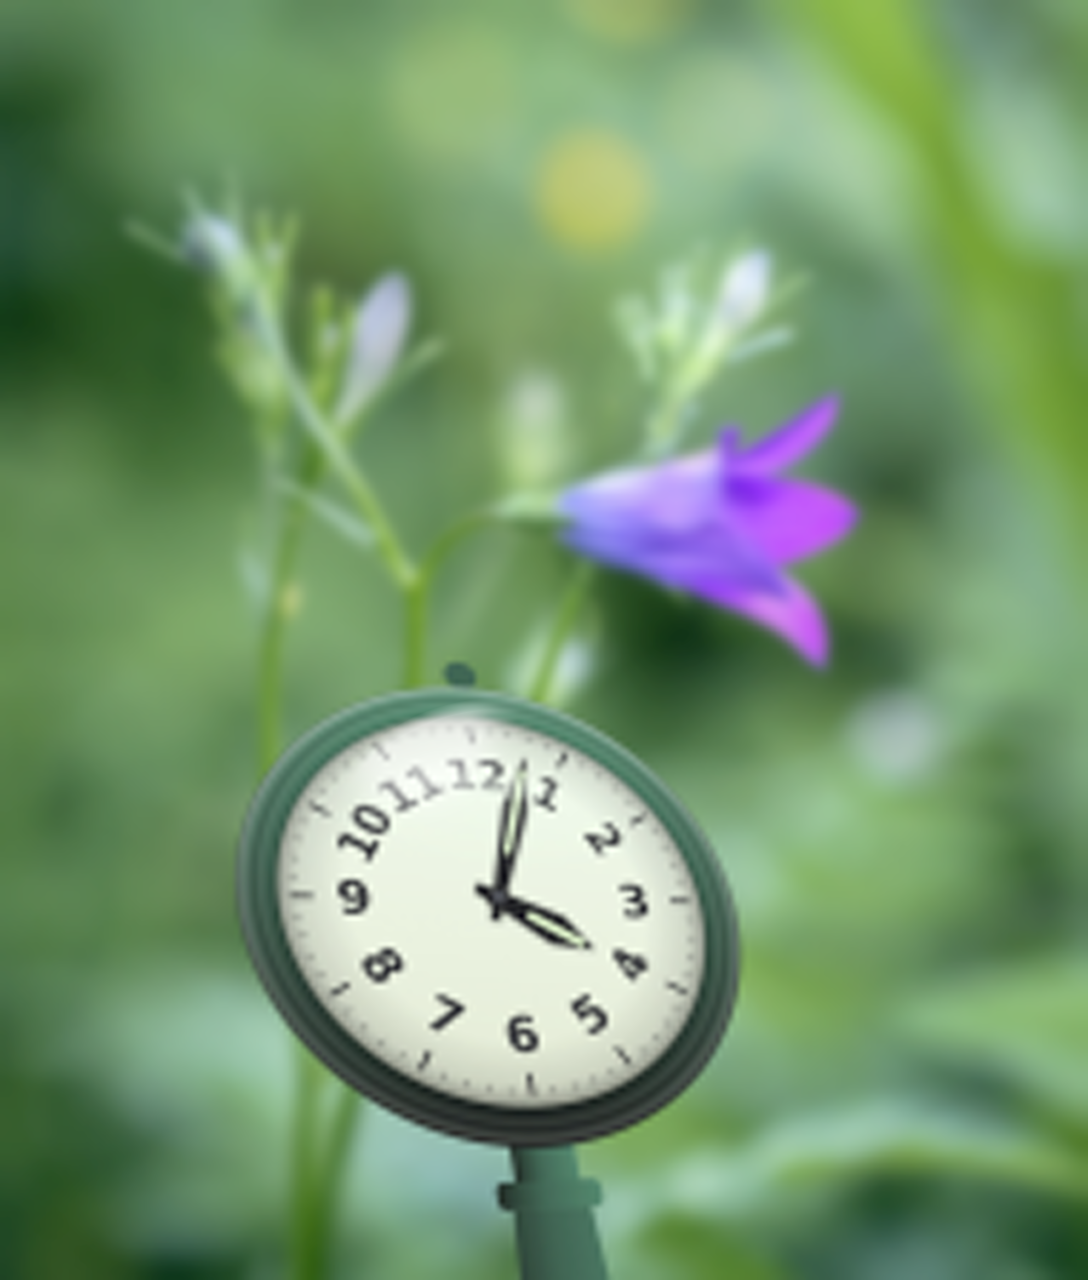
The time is **4:03**
